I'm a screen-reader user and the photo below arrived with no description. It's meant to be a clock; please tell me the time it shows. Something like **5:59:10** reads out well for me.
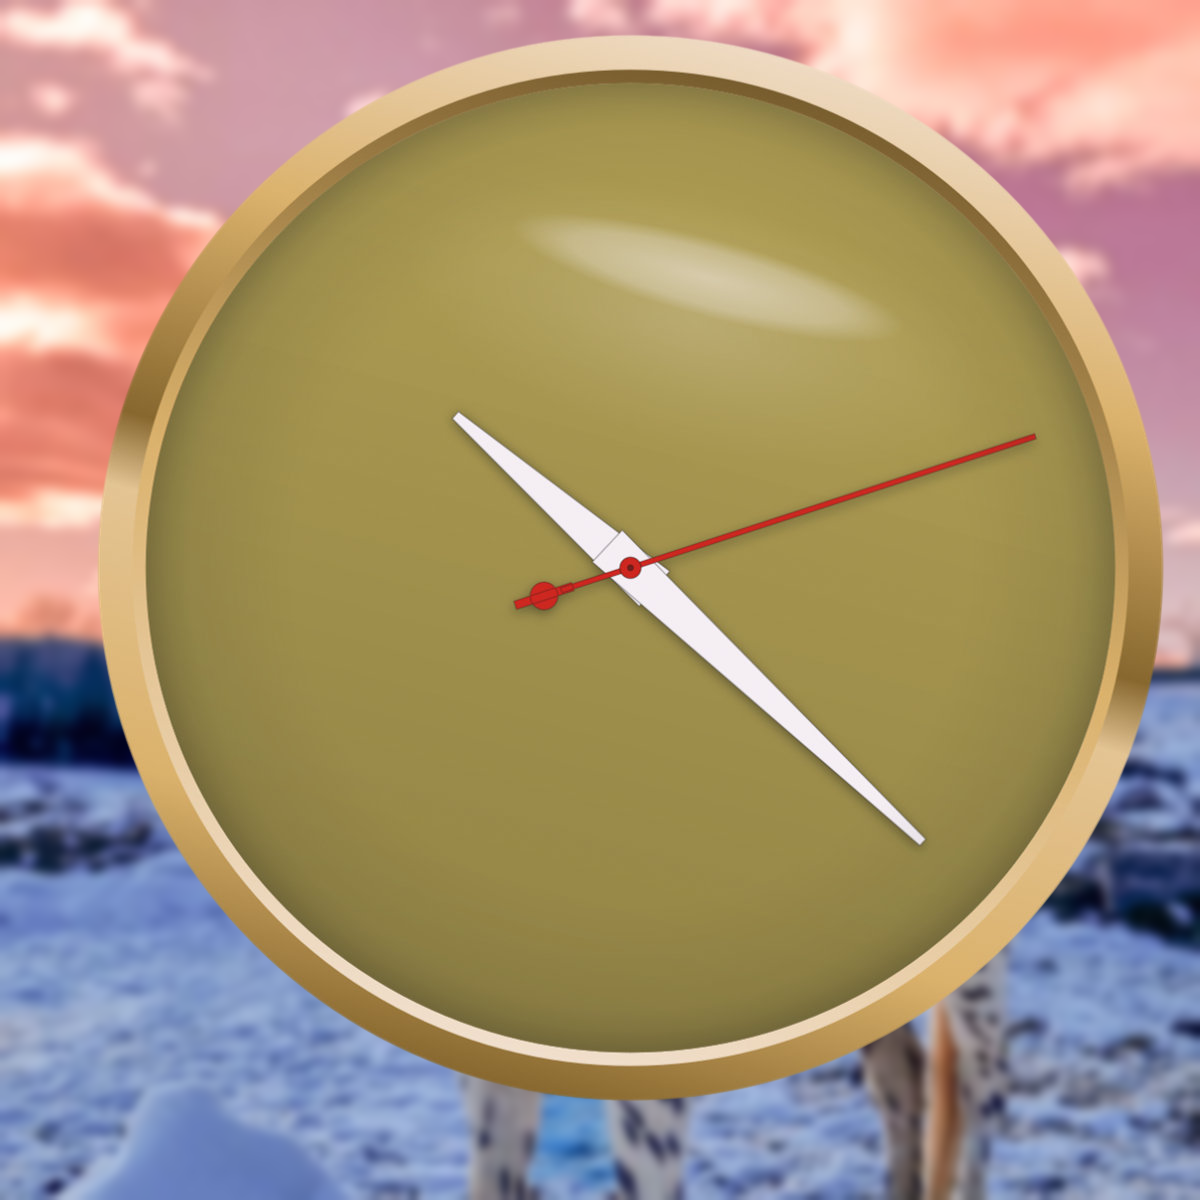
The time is **10:22:12**
